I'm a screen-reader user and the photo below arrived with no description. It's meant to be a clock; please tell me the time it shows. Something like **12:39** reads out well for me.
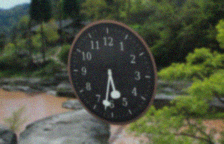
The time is **5:32**
